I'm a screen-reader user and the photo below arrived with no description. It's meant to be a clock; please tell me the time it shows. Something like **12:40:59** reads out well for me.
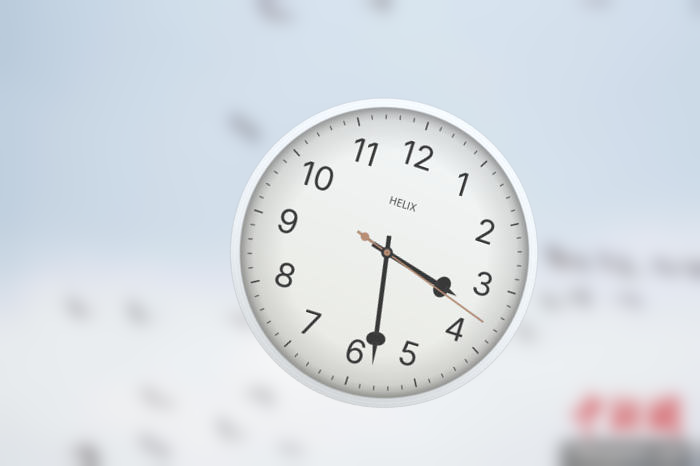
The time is **3:28:18**
